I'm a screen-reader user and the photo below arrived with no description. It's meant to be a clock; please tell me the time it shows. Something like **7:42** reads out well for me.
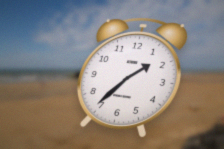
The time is **1:36**
